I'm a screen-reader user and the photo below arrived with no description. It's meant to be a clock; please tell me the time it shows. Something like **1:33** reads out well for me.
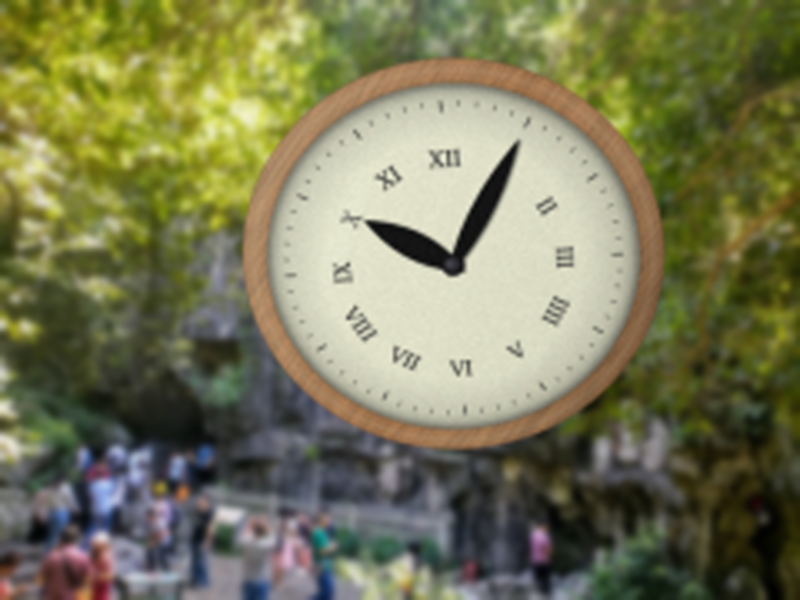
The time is **10:05**
